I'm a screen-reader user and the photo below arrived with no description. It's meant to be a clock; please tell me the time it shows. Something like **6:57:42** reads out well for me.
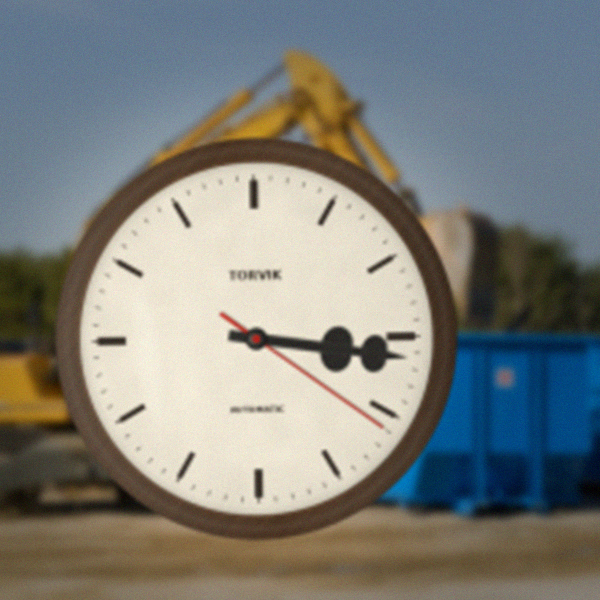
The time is **3:16:21**
